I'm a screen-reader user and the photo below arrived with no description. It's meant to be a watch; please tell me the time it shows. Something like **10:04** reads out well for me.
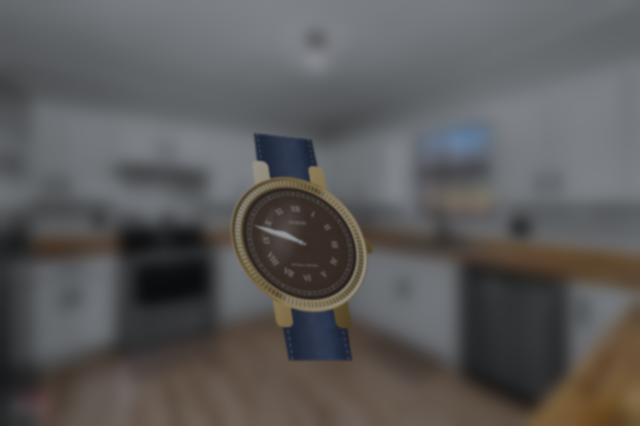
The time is **9:48**
